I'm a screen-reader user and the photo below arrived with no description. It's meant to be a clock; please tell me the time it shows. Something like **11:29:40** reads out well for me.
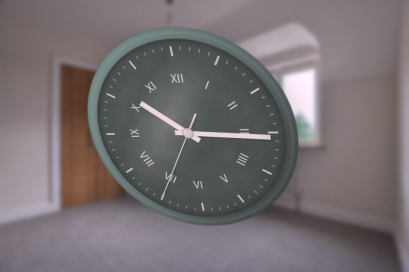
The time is **10:15:35**
